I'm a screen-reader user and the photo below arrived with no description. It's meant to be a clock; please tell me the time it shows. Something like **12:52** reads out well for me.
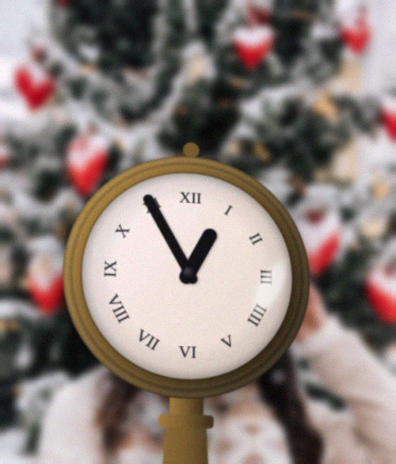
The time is **12:55**
